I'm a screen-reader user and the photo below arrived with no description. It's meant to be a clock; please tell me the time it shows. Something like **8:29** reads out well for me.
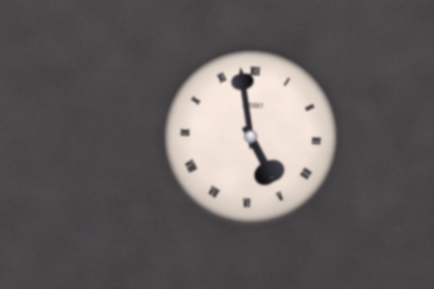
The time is **4:58**
